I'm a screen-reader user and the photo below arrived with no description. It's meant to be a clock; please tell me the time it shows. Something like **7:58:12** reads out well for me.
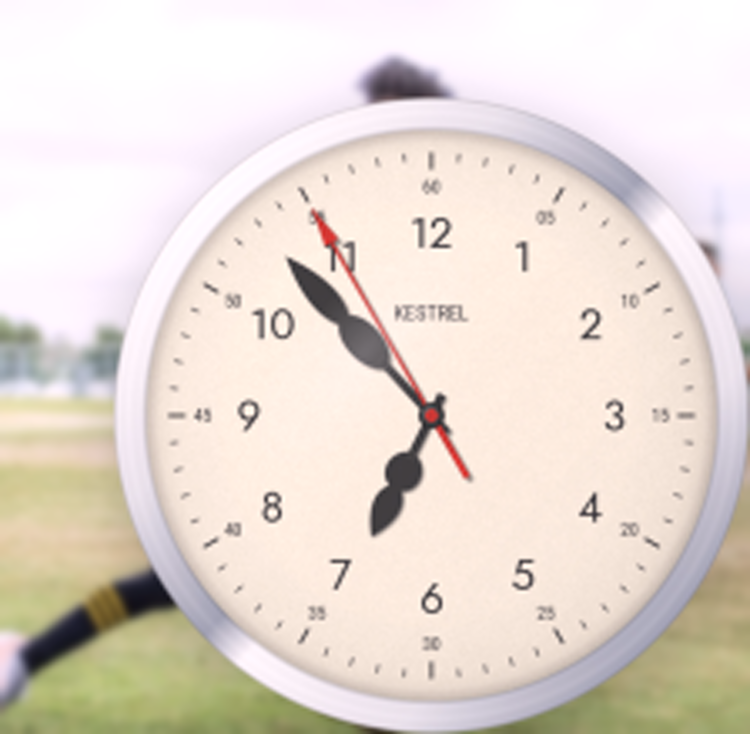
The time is **6:52:55**
